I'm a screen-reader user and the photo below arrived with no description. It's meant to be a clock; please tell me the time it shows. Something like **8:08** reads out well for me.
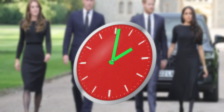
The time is **2:01**
